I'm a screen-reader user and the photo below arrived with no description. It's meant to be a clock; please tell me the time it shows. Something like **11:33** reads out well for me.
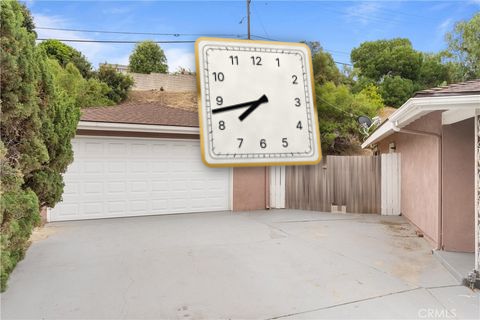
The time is **7:43**
